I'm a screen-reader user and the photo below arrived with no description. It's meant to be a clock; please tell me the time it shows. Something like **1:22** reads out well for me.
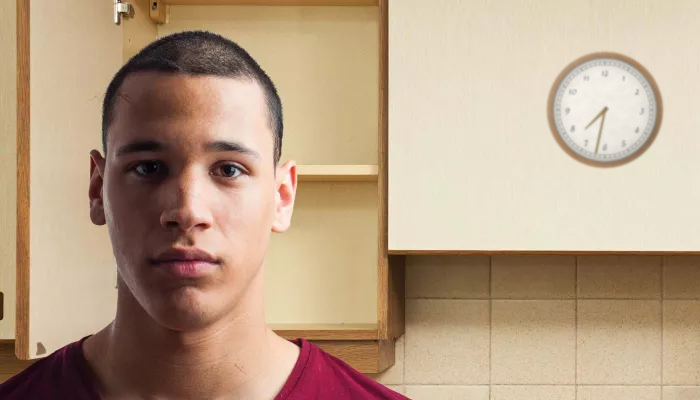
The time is **7:32**
